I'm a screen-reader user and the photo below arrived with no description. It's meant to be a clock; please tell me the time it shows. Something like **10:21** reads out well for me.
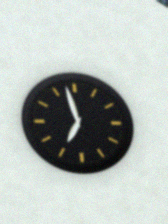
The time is **6:58**
